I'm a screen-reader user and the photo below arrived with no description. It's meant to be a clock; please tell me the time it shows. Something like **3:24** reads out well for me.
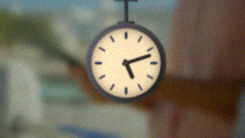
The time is **5:12**
